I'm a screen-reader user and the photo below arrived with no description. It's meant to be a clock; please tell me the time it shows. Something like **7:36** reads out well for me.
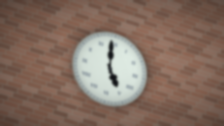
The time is **4:59**
